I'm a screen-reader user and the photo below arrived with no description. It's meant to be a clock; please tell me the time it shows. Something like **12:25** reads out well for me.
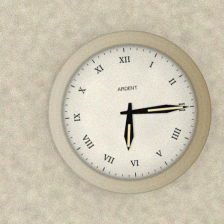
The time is **6:15**
